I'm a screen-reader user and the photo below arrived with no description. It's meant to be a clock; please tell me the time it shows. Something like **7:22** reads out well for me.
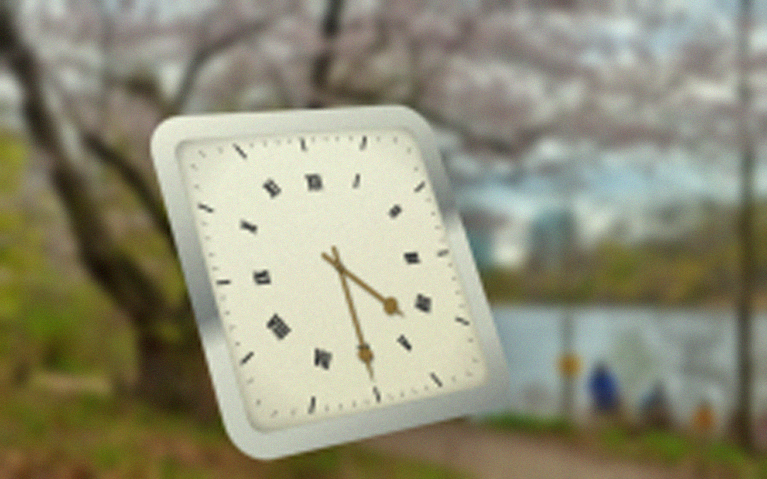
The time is **4:30**
